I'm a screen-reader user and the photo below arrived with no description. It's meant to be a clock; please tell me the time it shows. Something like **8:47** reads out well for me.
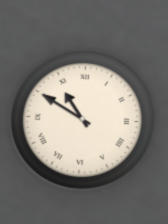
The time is **10:50**
